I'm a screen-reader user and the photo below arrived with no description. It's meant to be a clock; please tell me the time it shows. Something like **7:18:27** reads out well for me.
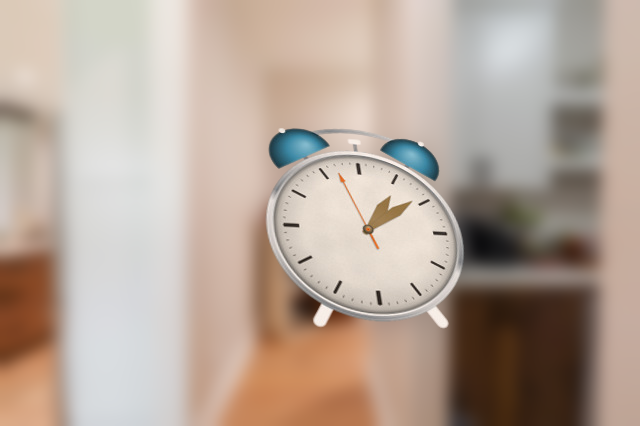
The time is **1:08:57**
